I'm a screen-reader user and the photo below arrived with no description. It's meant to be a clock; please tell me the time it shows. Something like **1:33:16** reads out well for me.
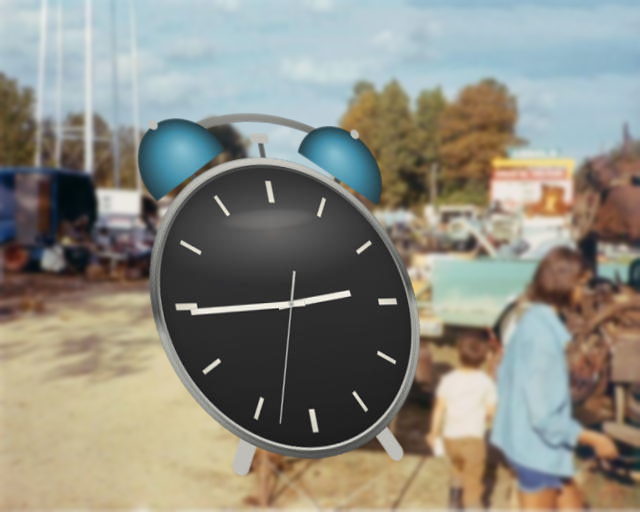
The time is **2:44:33**
